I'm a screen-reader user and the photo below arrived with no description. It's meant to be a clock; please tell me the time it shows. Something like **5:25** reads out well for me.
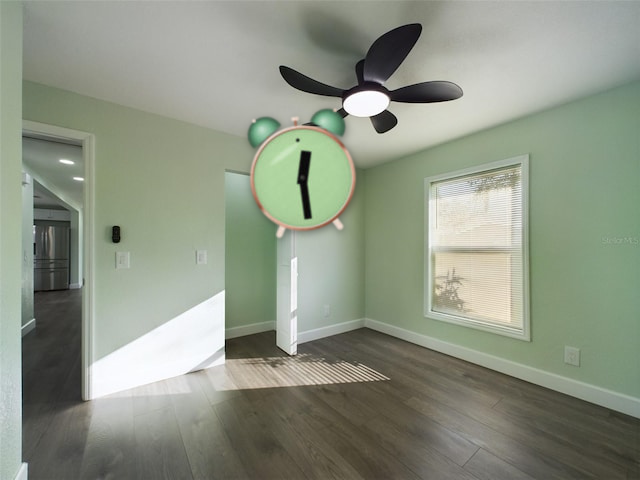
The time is **12:30**
